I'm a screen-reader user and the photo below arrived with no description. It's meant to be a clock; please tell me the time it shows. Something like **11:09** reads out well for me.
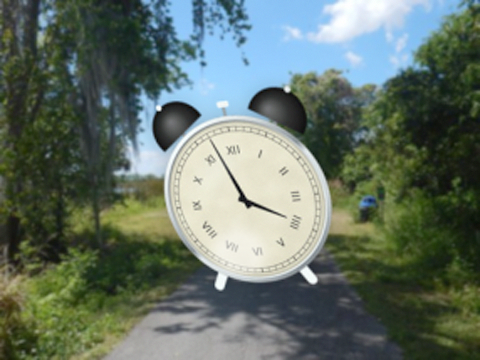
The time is **3:57**
